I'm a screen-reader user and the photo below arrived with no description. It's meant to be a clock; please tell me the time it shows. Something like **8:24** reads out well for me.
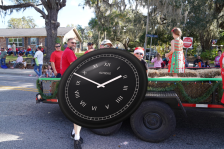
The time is **1:48**
